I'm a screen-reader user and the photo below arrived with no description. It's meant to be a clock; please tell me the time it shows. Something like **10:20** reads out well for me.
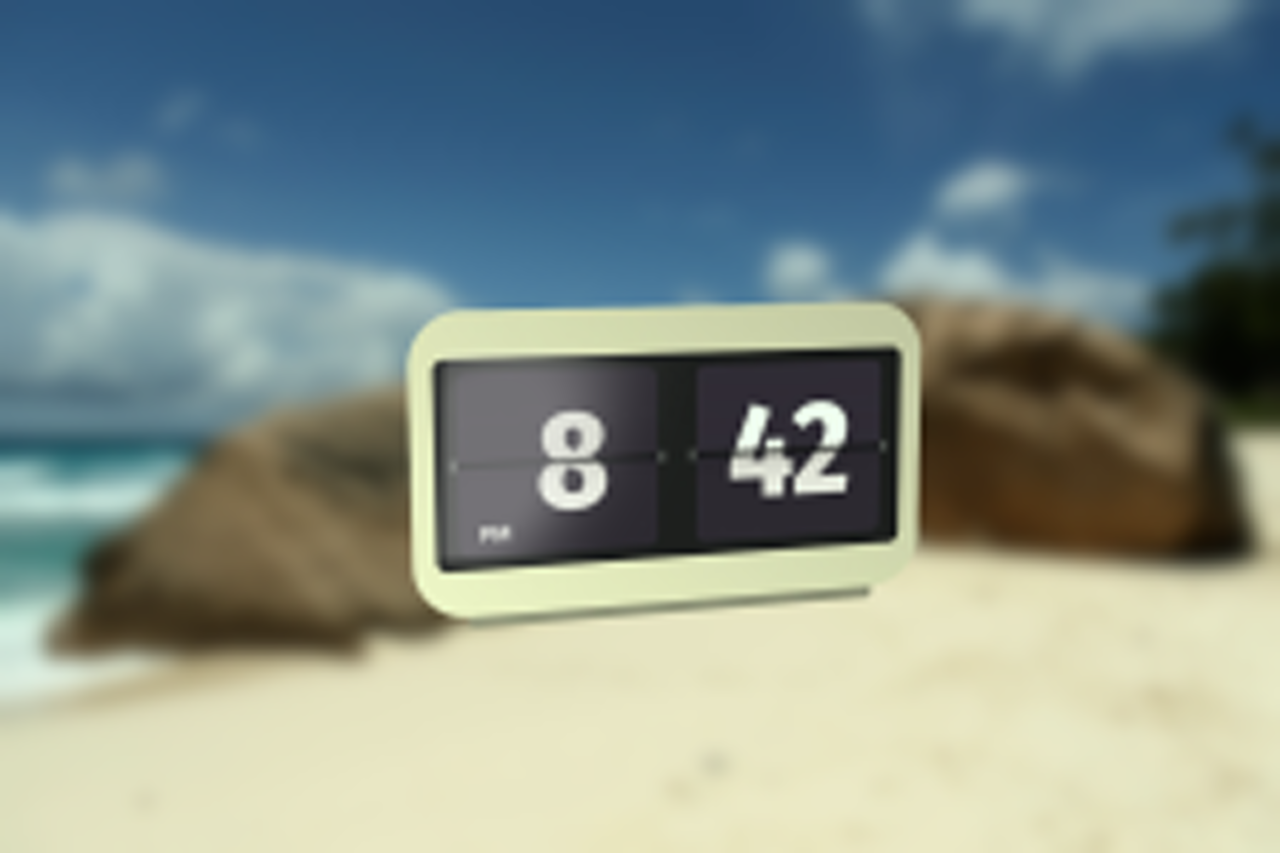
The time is **8:42**
